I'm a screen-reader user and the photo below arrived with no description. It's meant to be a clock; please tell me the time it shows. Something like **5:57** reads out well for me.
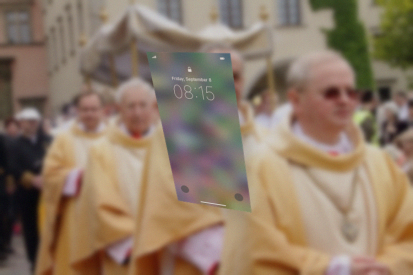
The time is **8:15**
